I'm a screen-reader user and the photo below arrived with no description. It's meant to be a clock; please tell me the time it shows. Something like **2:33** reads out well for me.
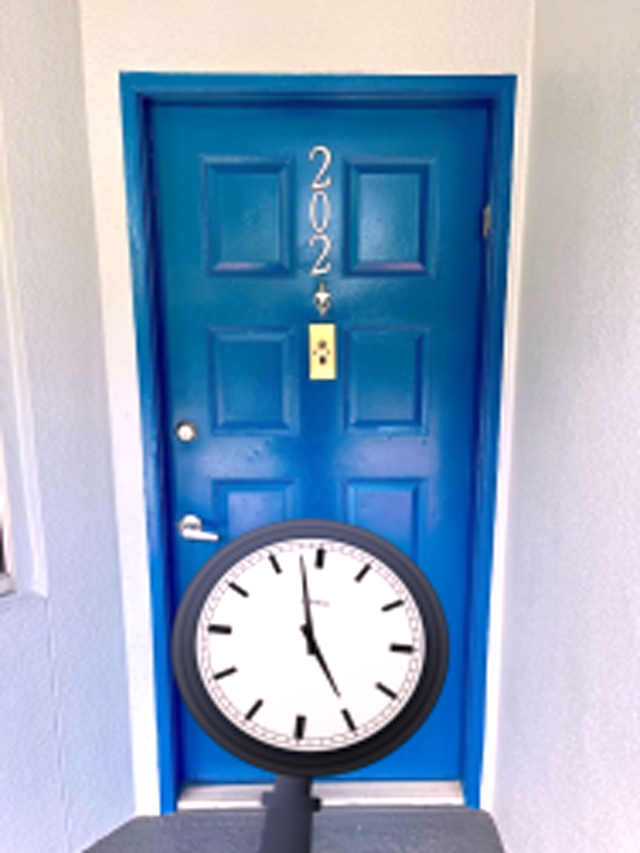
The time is **4:58**
